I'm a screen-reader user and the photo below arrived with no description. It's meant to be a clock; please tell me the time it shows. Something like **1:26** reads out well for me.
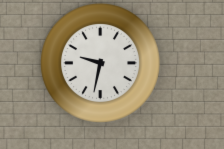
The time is **9:32**
